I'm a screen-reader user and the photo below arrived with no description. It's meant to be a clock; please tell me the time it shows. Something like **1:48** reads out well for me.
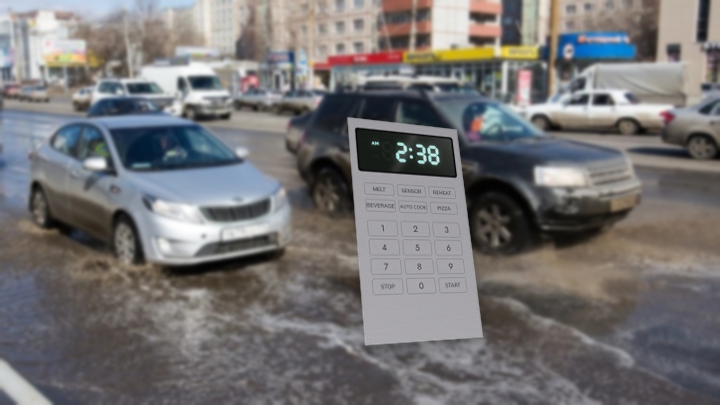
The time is **2:38**
